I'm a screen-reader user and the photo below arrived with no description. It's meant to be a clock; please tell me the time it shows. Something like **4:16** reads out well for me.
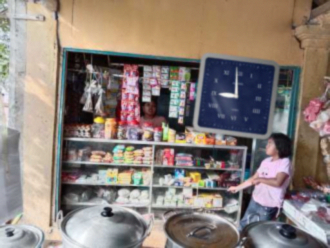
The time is **8:59**
